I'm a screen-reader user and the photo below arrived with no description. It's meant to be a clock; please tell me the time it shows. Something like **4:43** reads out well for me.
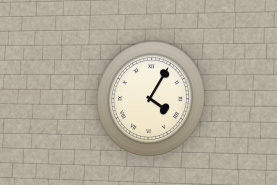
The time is **4:05**
